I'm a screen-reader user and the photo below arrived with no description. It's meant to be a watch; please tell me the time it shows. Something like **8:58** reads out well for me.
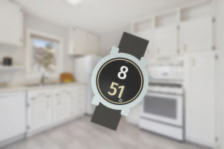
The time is **8:51**
